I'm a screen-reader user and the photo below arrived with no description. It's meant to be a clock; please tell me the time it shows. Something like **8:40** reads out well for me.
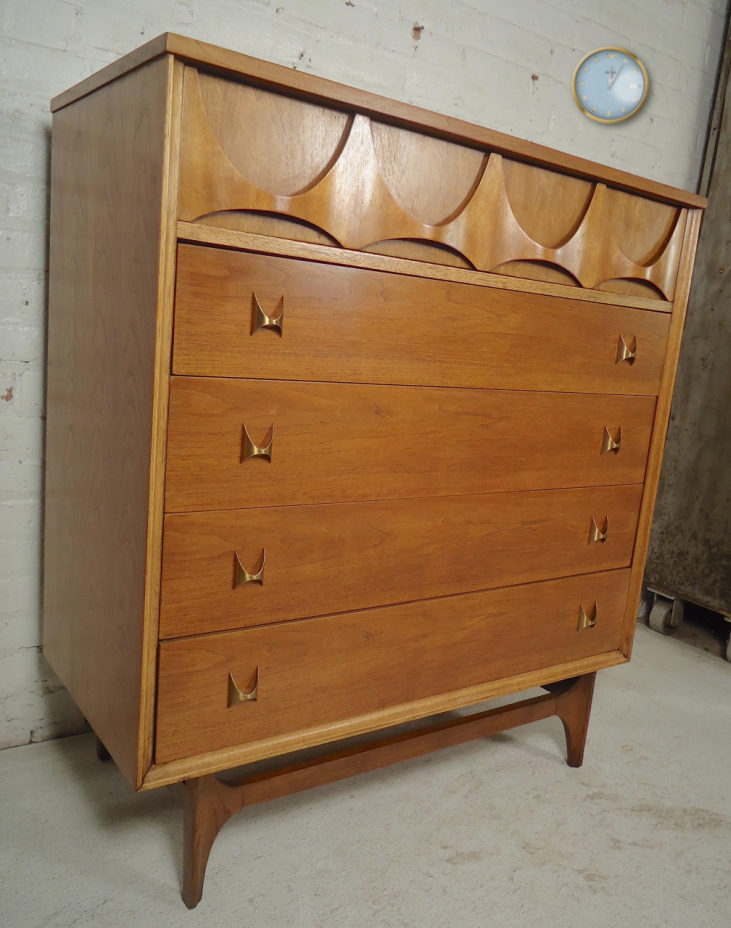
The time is **12:05**
